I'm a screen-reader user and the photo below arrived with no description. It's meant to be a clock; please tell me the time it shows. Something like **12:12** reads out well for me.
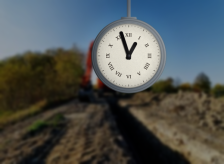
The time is **12:57**
